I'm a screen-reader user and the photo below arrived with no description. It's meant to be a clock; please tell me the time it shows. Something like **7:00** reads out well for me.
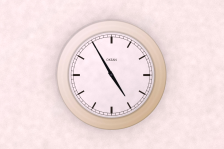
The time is **4:55**
